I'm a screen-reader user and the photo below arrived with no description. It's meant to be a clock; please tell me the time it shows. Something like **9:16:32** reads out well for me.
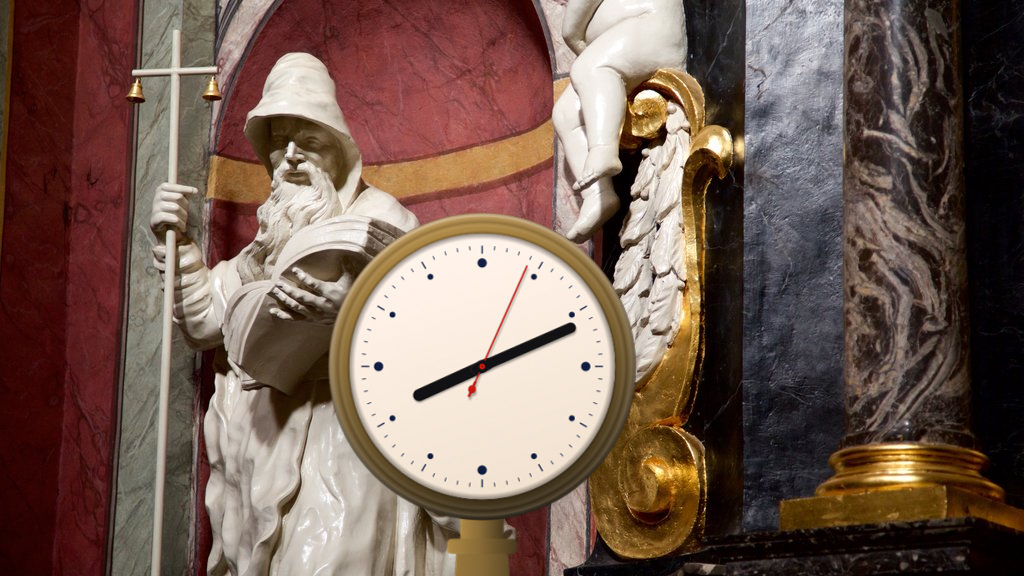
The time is **8:11:04**
